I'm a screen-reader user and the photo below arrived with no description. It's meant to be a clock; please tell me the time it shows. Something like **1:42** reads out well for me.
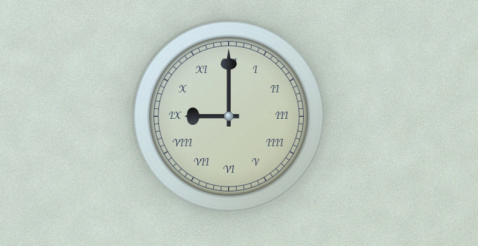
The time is **9:00**
